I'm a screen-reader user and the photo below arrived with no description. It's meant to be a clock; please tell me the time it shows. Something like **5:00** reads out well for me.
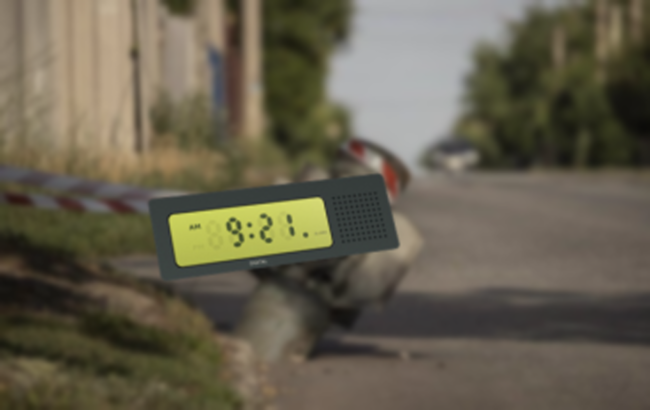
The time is **9:21**
